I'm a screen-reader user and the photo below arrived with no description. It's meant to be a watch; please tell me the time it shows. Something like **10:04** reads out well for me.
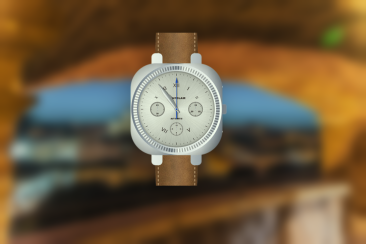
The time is **10:54**
